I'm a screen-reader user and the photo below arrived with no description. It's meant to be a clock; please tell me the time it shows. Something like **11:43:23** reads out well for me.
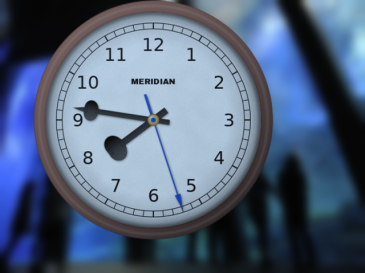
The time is **7:46:27**
